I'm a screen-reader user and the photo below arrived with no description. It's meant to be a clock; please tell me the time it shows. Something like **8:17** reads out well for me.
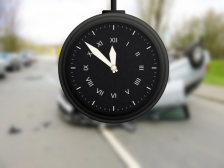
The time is **11:52**
